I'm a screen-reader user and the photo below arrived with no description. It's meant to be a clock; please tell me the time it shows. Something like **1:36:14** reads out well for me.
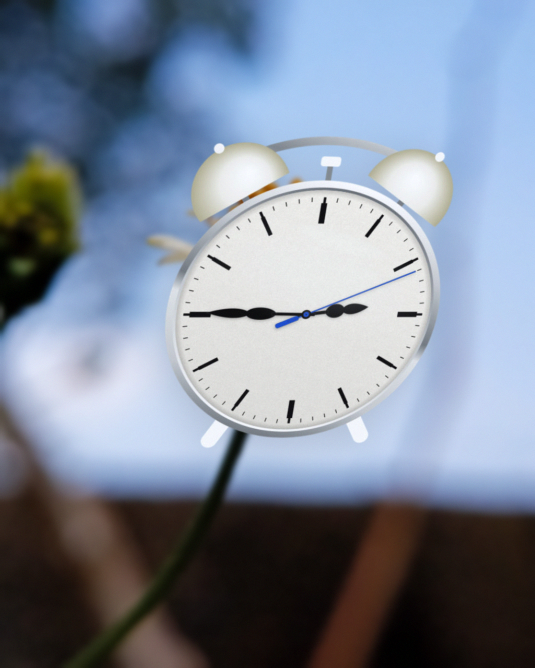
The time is **2:45:11**
